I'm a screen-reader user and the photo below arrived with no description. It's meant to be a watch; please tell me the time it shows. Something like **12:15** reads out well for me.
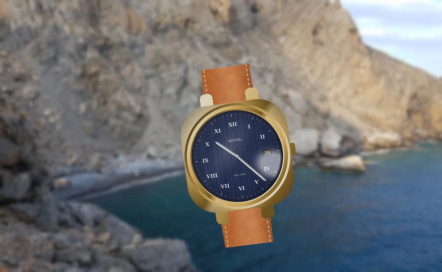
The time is **10:23**
